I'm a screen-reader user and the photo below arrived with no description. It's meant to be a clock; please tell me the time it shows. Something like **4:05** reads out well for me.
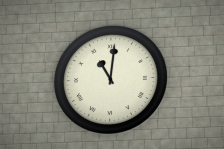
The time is **11:01**
